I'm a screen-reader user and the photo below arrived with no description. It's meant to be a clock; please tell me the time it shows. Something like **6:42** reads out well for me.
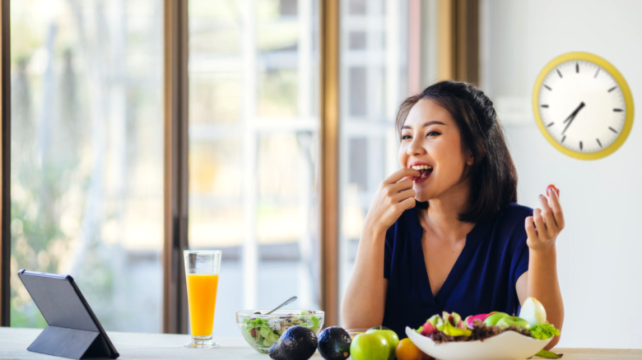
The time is **7:36**
